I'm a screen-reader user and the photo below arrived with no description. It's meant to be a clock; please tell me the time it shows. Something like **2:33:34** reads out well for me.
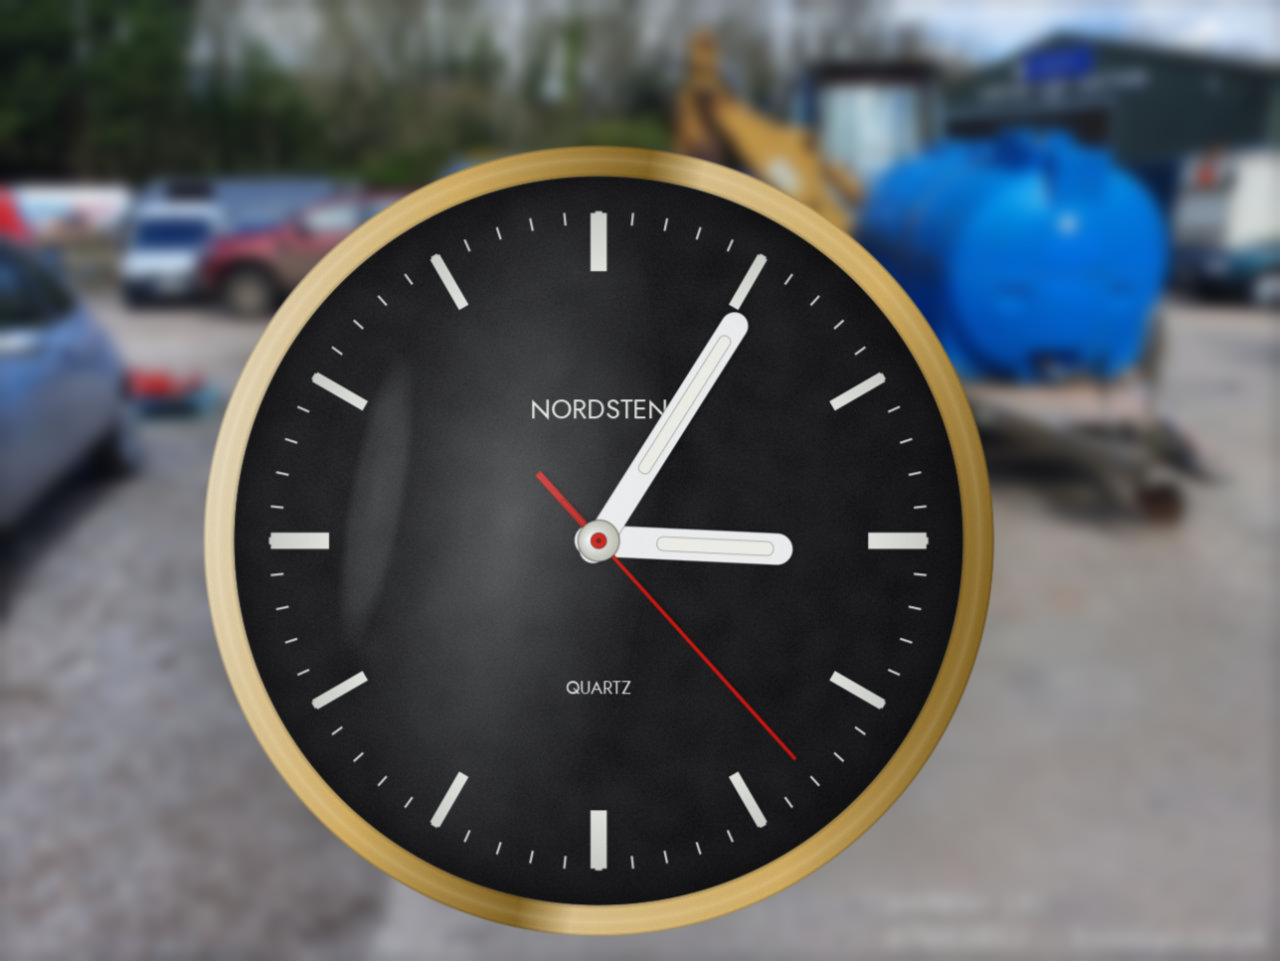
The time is **3:05:23**
